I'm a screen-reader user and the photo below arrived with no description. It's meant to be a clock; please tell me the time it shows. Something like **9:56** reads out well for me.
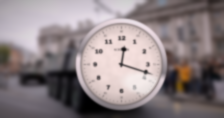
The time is **12:18**
